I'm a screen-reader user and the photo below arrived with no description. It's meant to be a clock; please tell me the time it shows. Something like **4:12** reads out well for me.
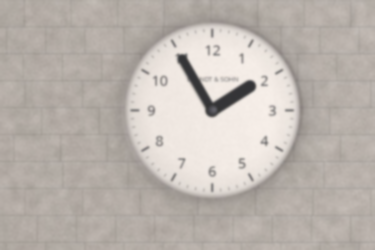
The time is **1:55**
